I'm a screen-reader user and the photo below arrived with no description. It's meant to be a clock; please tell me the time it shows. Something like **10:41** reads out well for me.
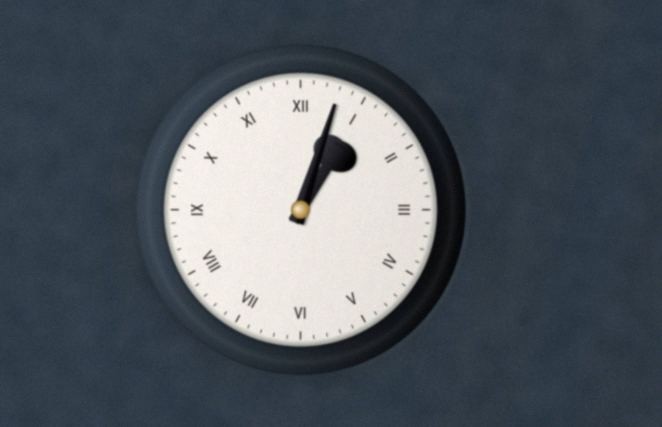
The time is **1:03**
